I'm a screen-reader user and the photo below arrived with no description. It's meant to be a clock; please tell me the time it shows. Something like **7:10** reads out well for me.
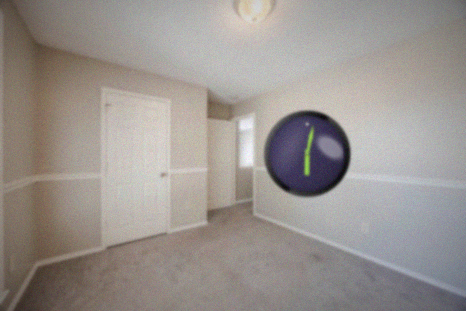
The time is **6:02**
